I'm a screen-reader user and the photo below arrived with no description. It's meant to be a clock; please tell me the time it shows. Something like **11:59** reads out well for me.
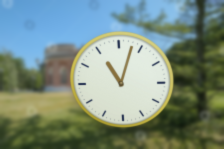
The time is **11:03**
